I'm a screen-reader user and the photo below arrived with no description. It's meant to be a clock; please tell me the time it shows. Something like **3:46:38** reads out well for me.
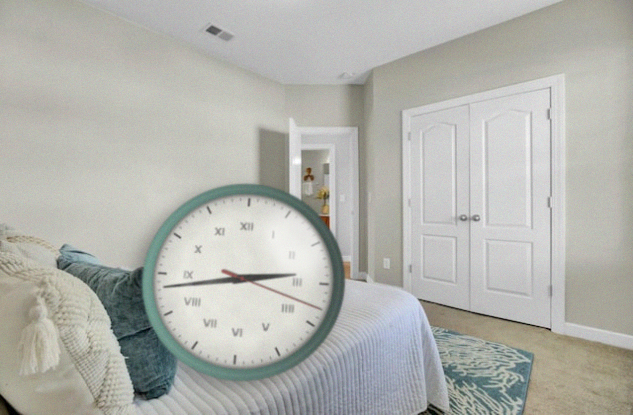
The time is **2:43:18**
